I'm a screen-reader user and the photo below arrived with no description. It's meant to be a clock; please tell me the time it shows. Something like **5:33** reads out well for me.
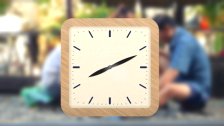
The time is **8:11**
